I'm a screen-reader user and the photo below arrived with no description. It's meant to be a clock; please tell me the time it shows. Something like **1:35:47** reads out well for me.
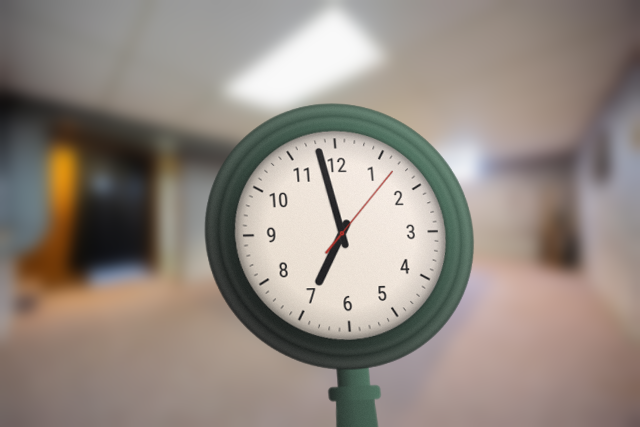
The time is **6:58:07**
